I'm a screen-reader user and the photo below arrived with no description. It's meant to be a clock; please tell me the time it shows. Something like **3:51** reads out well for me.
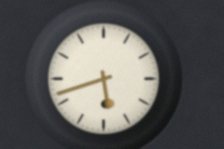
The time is **5:42**
